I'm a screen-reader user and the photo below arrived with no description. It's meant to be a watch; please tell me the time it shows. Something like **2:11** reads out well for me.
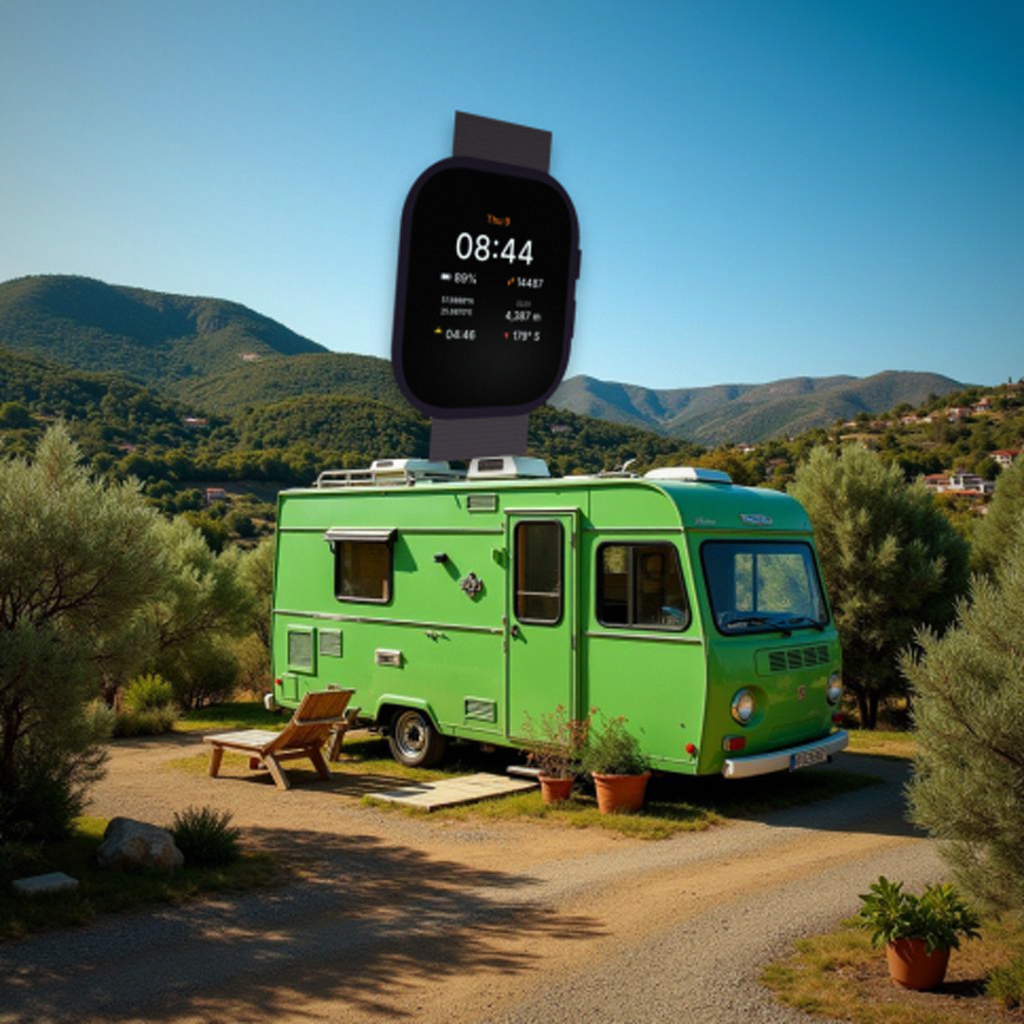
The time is **8:44**
